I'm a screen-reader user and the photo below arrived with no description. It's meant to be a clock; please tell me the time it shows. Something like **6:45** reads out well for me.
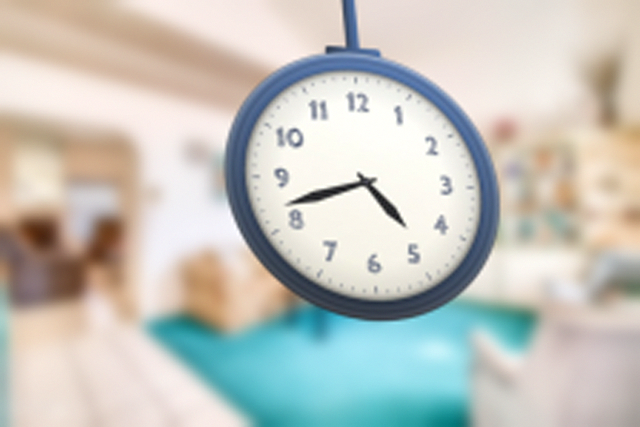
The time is **4:42**
